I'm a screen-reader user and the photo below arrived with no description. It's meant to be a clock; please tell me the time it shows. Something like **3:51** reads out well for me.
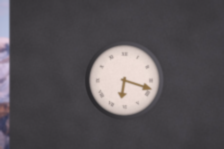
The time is **6:18**
